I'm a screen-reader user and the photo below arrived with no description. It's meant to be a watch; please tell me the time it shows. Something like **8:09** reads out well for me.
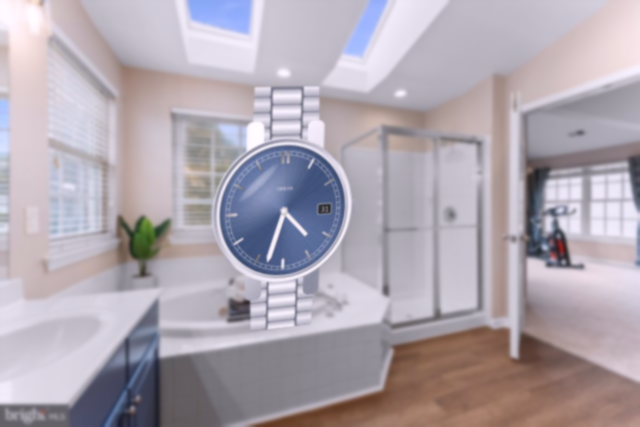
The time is **4:33**
